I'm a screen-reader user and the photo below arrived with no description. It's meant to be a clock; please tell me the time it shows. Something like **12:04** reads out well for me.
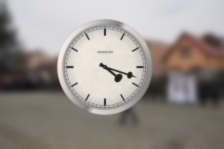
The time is **4:18**
